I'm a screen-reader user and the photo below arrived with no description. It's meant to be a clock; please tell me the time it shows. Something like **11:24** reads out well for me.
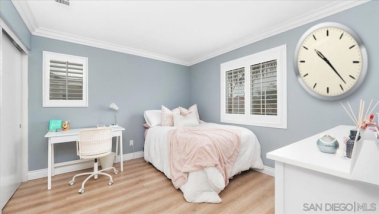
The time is **10:23**
